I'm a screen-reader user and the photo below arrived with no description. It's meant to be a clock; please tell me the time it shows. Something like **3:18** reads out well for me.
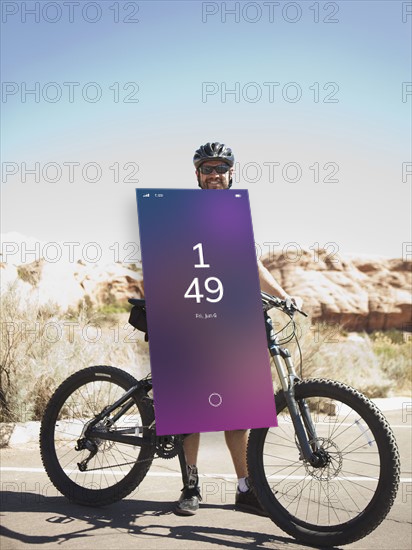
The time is **1:49**
